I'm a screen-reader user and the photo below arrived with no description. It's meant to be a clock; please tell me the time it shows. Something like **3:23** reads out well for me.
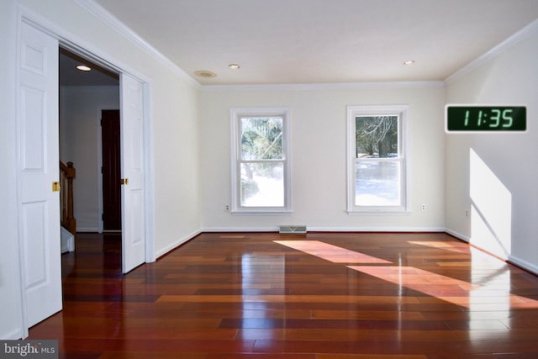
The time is **11:35**
